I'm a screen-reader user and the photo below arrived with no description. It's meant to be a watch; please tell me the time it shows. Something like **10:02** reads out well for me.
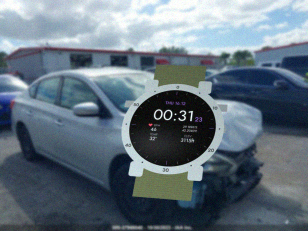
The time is **0:31**
